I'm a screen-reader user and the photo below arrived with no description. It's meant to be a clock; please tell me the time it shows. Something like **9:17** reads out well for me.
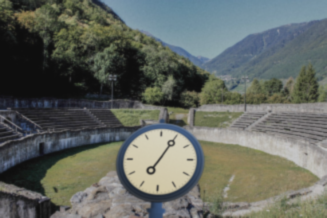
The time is **7:05**
